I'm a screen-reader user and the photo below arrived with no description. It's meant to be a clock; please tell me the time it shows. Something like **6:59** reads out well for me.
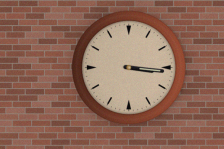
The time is **3:16**
